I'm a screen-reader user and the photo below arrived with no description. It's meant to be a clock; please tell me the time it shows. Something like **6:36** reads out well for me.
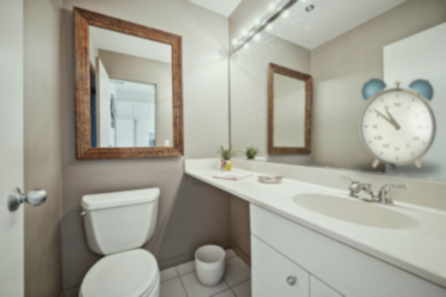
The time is **10:51**
